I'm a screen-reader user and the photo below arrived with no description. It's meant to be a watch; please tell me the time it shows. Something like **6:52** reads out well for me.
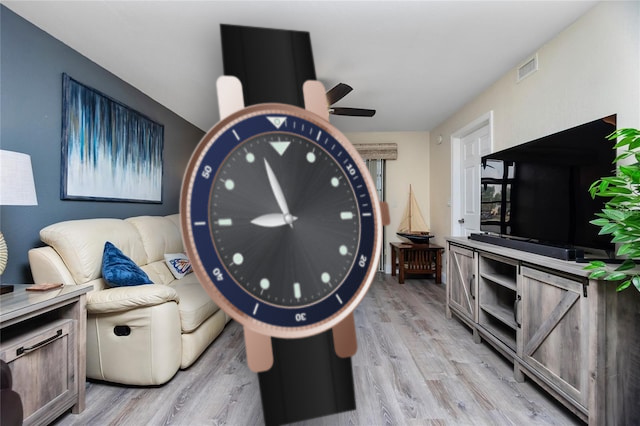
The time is **8:57**
